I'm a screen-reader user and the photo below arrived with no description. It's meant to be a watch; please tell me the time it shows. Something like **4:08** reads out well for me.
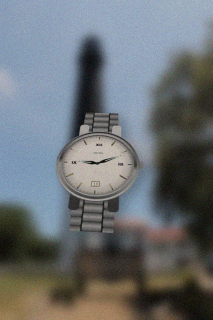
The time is **9:11**
